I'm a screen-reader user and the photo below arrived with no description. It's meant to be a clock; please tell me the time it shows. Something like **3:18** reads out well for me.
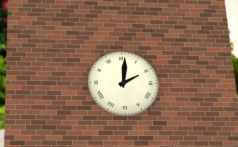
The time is **2:01**
